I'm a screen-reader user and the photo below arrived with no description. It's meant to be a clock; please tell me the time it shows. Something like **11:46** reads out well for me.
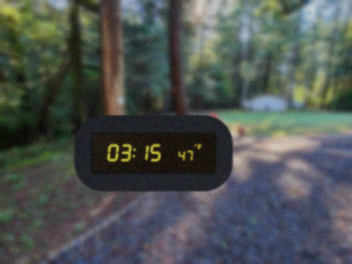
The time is **3:15**
